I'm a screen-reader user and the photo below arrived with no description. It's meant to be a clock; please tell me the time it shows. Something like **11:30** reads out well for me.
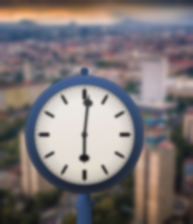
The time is **6:01**
